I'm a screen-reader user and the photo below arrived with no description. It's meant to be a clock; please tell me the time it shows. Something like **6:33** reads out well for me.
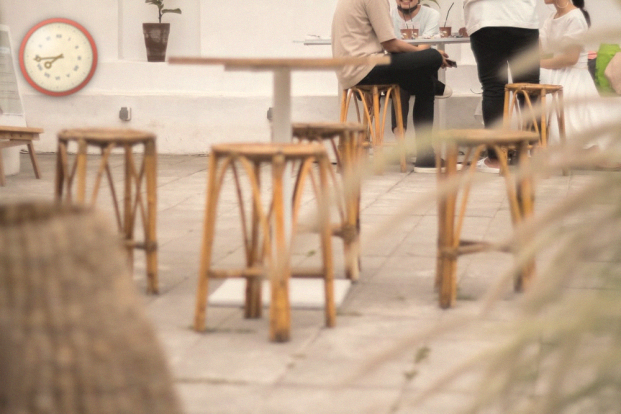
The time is **7:44**
